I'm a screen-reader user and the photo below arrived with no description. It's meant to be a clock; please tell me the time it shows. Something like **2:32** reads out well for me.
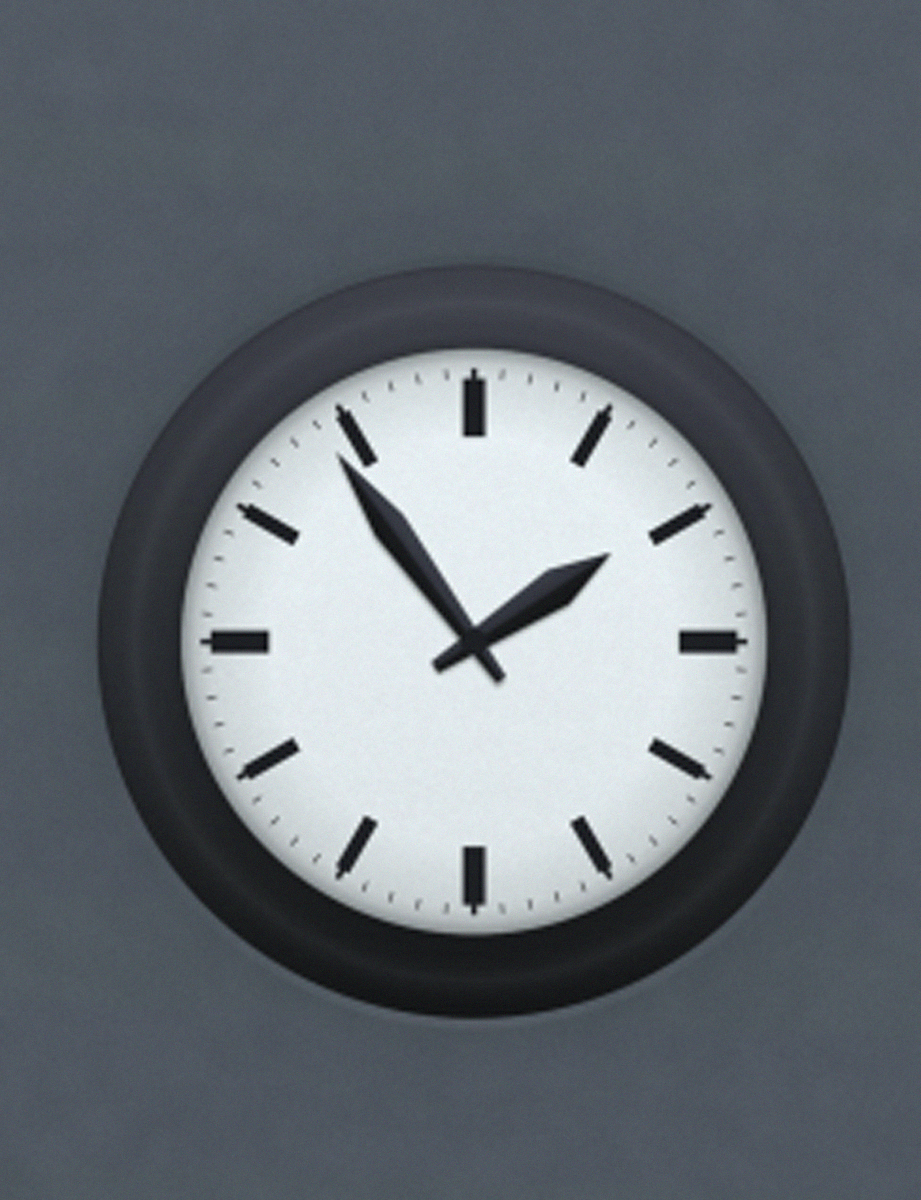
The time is **1:54**
